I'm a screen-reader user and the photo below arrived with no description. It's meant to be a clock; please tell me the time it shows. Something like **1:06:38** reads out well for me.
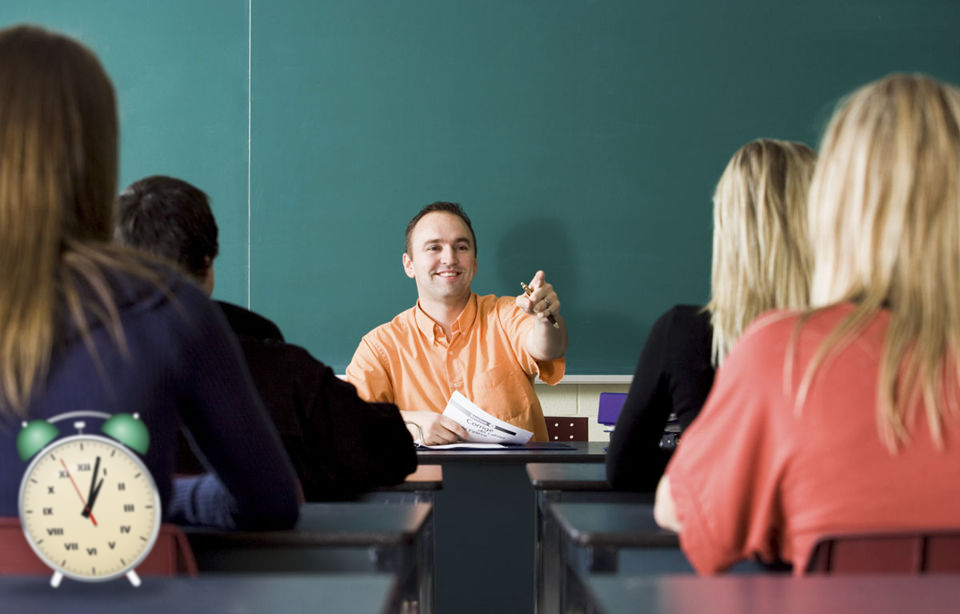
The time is **1:02:56**
